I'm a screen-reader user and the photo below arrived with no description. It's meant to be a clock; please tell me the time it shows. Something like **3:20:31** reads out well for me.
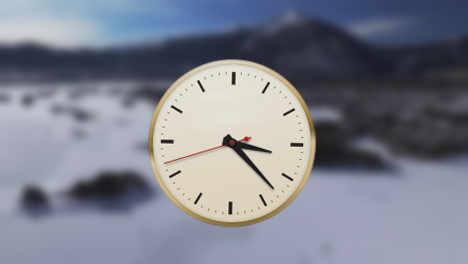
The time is **3:22:42**
